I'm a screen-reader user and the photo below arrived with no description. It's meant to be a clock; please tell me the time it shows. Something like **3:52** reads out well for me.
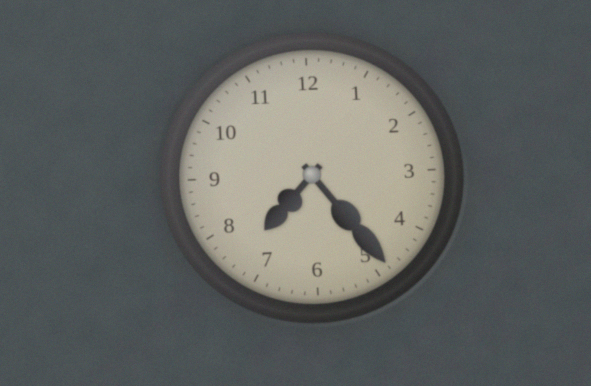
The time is **7:24**
